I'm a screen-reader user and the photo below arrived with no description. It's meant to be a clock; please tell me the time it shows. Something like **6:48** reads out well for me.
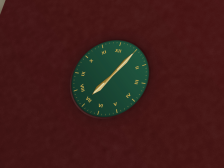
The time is **7:05**
